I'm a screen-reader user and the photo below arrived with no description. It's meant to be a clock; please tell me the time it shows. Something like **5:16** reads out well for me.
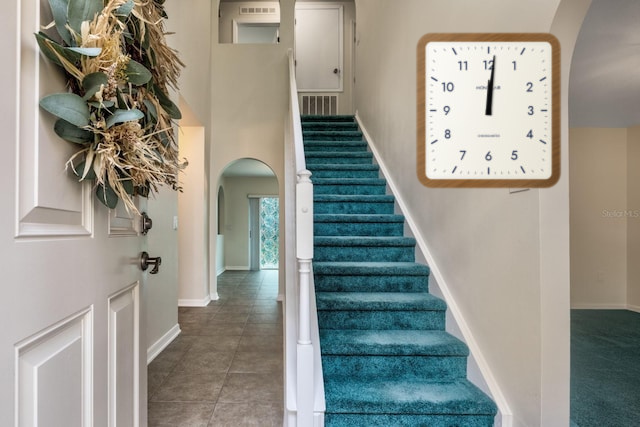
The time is **12:01**
